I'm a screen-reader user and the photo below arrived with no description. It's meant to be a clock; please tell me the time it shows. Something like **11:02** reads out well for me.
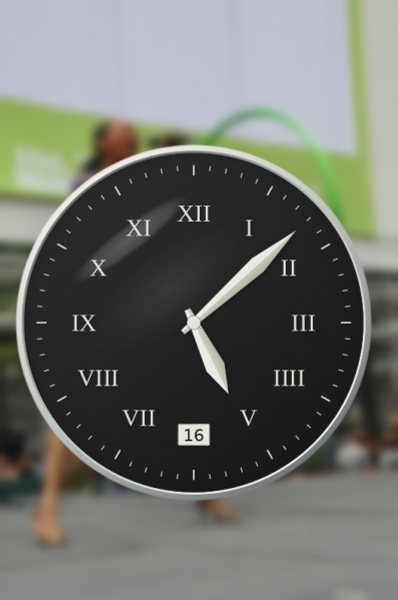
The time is **5:08**
